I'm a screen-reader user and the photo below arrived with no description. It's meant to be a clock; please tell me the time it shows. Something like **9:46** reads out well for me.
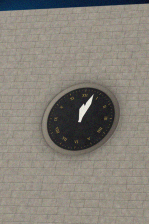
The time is **12:03**
